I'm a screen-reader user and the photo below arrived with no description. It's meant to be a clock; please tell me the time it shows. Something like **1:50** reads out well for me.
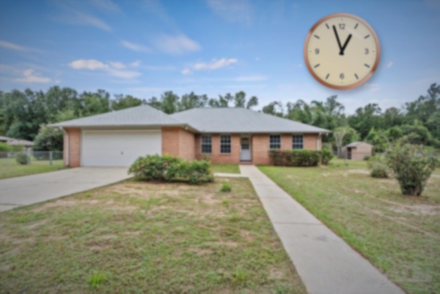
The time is **12:57**
